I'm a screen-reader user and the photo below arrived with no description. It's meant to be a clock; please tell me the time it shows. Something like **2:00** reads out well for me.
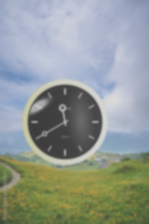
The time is **11:40**
